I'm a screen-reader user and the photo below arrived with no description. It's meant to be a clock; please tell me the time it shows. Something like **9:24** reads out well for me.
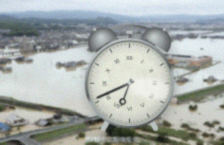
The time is **6:41**
